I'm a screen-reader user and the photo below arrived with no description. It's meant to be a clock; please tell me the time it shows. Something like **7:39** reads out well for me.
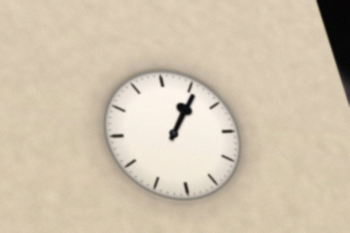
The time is **1:06**
